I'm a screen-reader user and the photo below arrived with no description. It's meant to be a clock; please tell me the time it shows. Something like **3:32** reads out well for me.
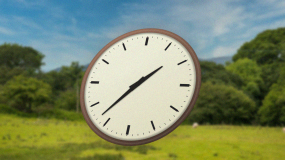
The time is **1:37**
